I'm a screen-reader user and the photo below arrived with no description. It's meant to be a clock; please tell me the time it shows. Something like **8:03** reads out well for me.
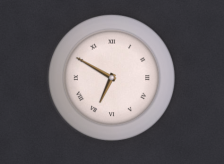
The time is **6:50**
